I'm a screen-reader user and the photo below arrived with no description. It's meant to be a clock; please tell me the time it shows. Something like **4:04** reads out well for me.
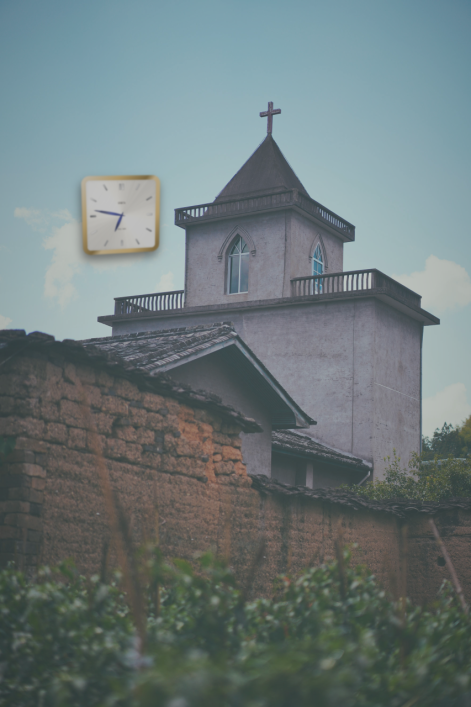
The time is **6:47**
